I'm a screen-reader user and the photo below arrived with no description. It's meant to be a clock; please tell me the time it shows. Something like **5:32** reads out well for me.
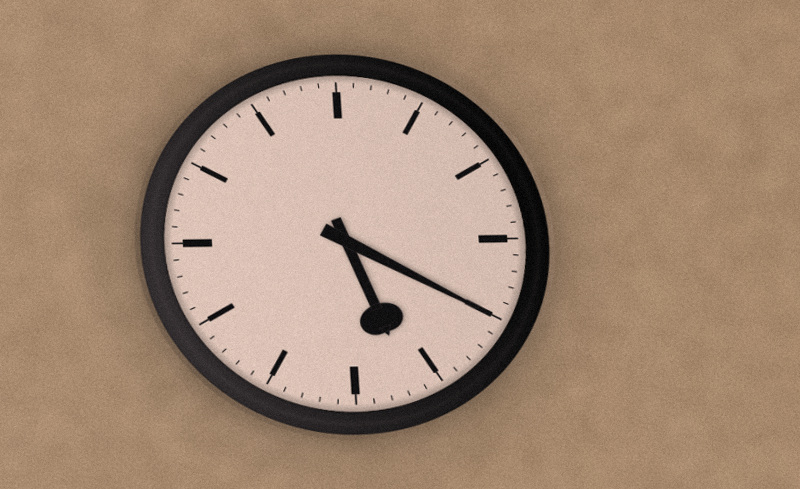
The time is **5:20**
